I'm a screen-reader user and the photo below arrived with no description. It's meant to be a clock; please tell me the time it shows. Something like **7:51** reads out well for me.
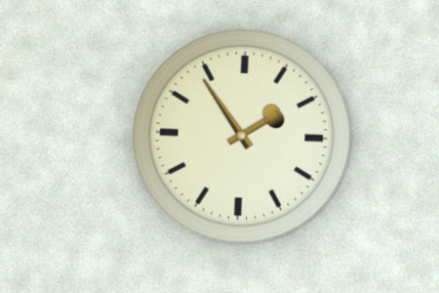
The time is **1:54**
